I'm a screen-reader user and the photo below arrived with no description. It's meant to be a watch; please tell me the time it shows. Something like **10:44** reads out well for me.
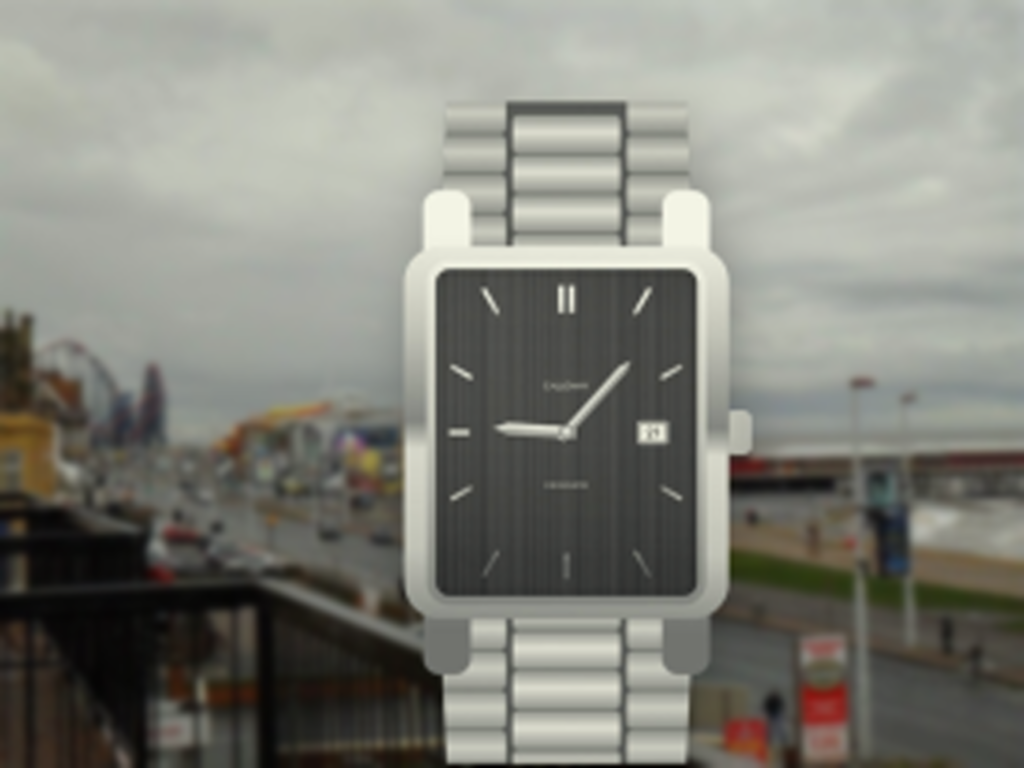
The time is **9:07**
